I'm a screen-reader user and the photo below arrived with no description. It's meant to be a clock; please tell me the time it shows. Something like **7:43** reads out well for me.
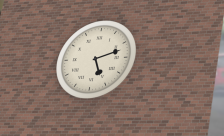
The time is **5:12**
